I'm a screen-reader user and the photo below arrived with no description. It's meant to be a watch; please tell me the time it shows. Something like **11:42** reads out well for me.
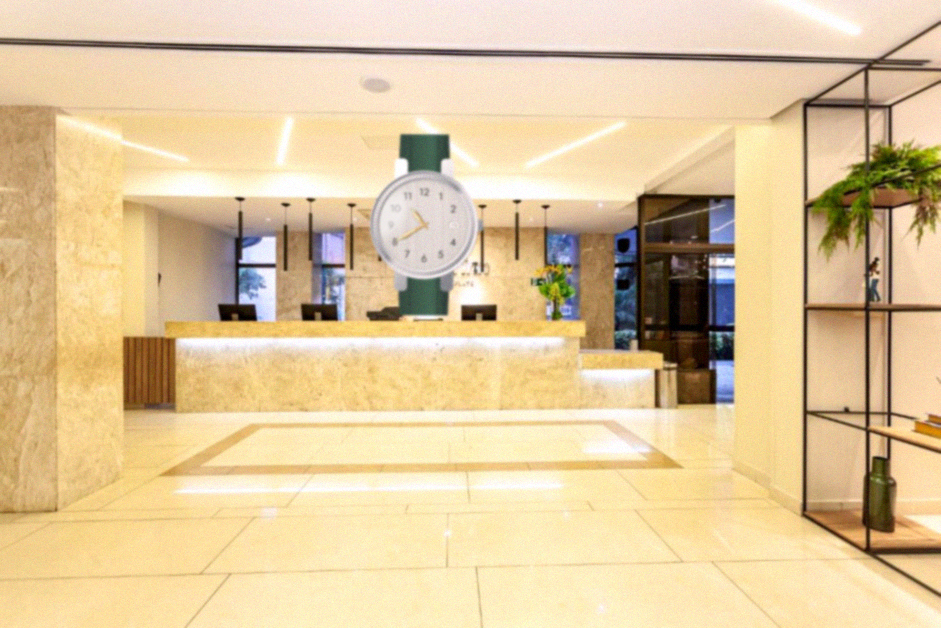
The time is **10:40**
